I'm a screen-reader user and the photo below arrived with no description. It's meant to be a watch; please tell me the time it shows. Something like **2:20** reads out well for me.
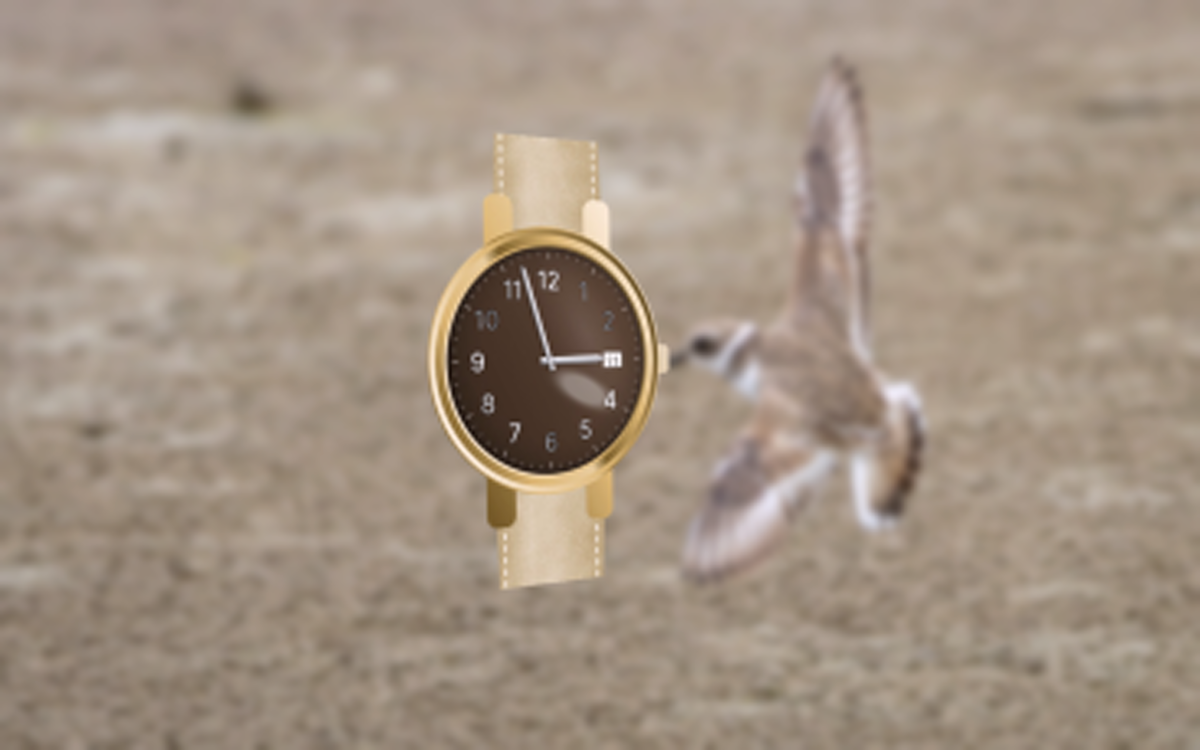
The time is **2:57**
